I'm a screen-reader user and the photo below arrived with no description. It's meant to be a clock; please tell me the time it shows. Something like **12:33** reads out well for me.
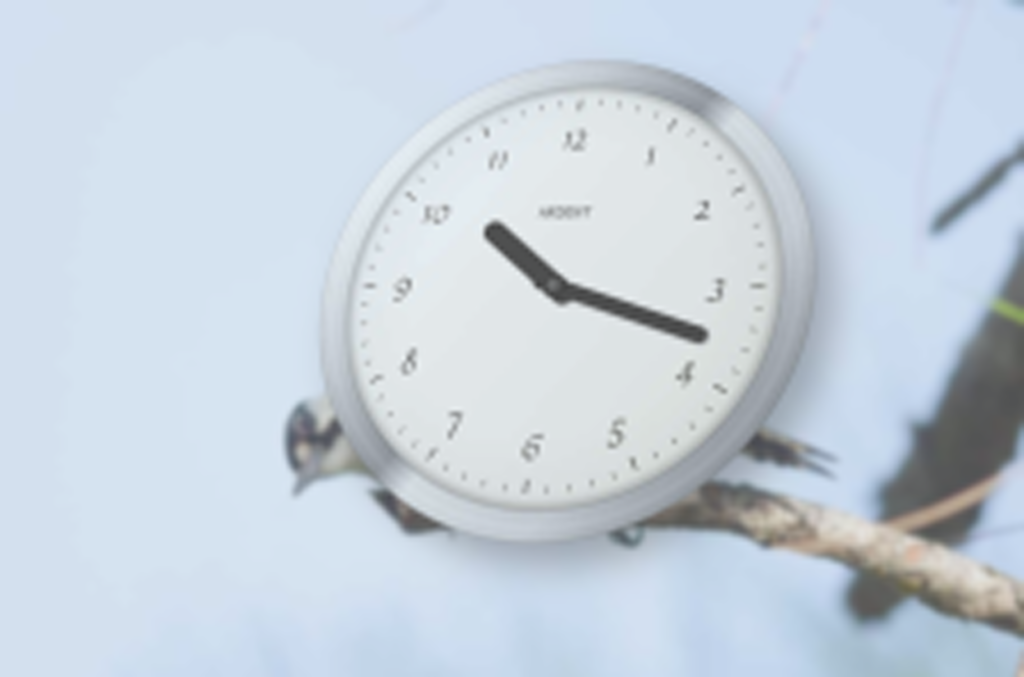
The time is **10:18**
